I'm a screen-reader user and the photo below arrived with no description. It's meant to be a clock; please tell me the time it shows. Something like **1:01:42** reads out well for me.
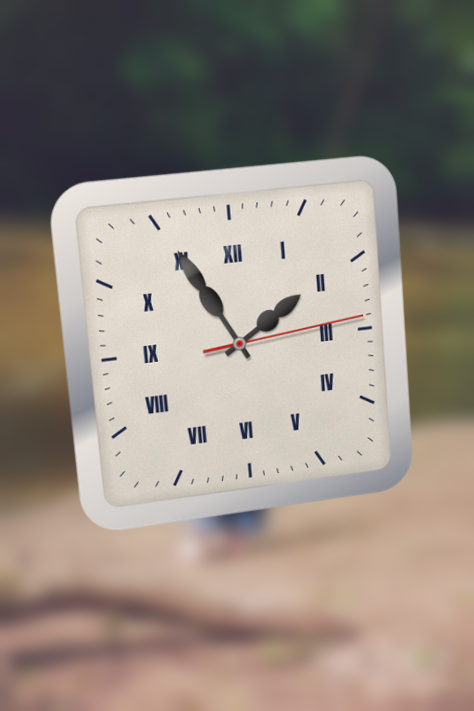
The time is **1:55:14**
